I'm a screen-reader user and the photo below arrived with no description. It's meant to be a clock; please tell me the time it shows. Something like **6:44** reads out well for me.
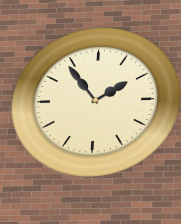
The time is **1:54**
